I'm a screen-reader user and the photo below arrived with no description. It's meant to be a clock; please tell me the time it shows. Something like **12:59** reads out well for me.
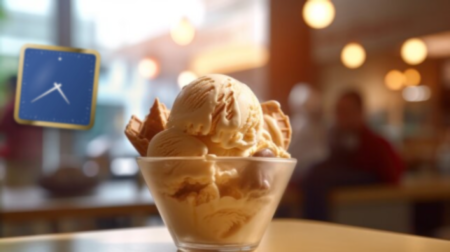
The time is **4:39**
